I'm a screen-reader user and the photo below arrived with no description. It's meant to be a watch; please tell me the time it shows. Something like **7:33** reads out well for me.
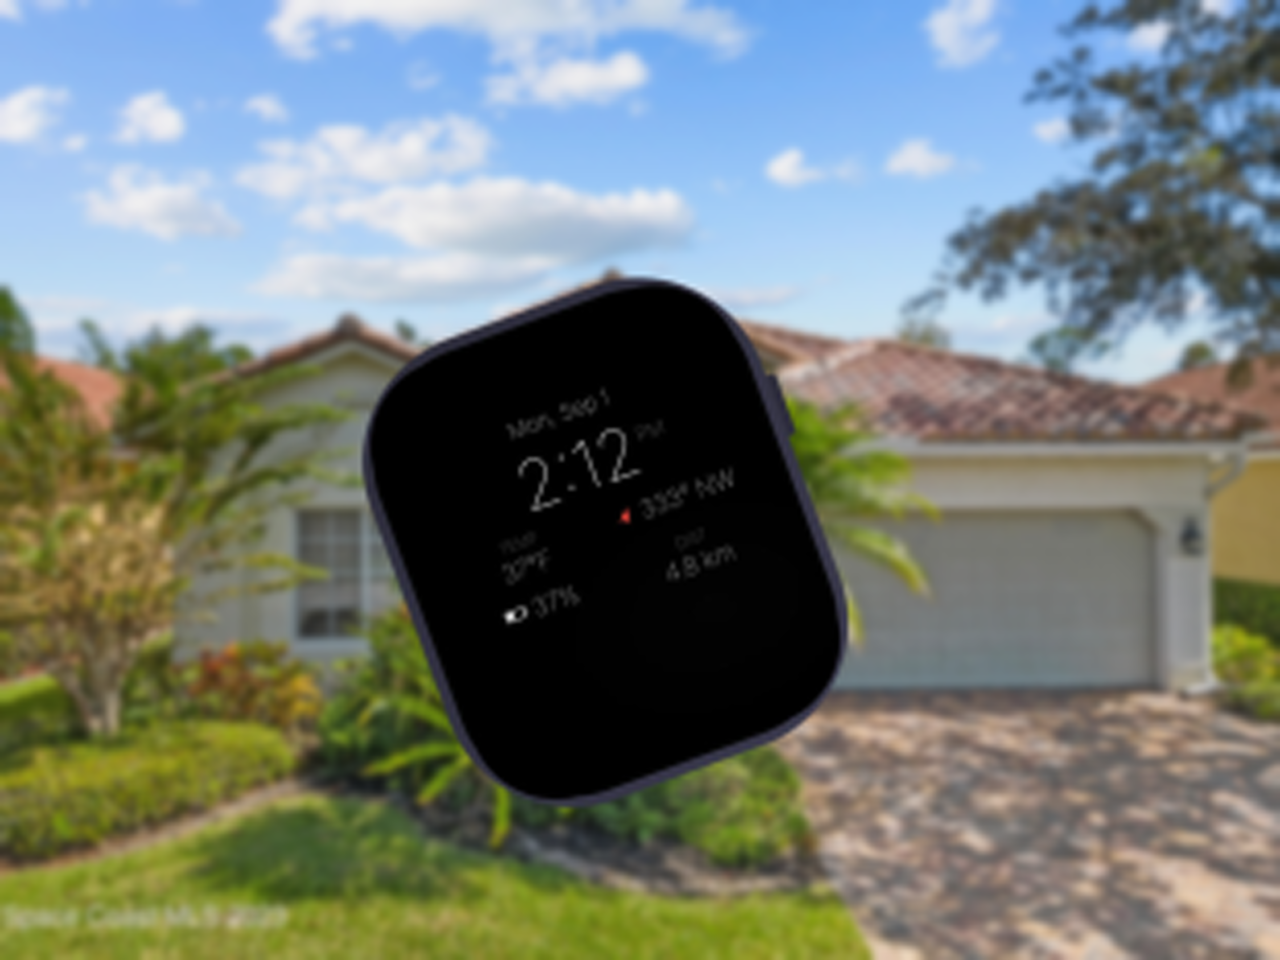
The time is **2:12**
